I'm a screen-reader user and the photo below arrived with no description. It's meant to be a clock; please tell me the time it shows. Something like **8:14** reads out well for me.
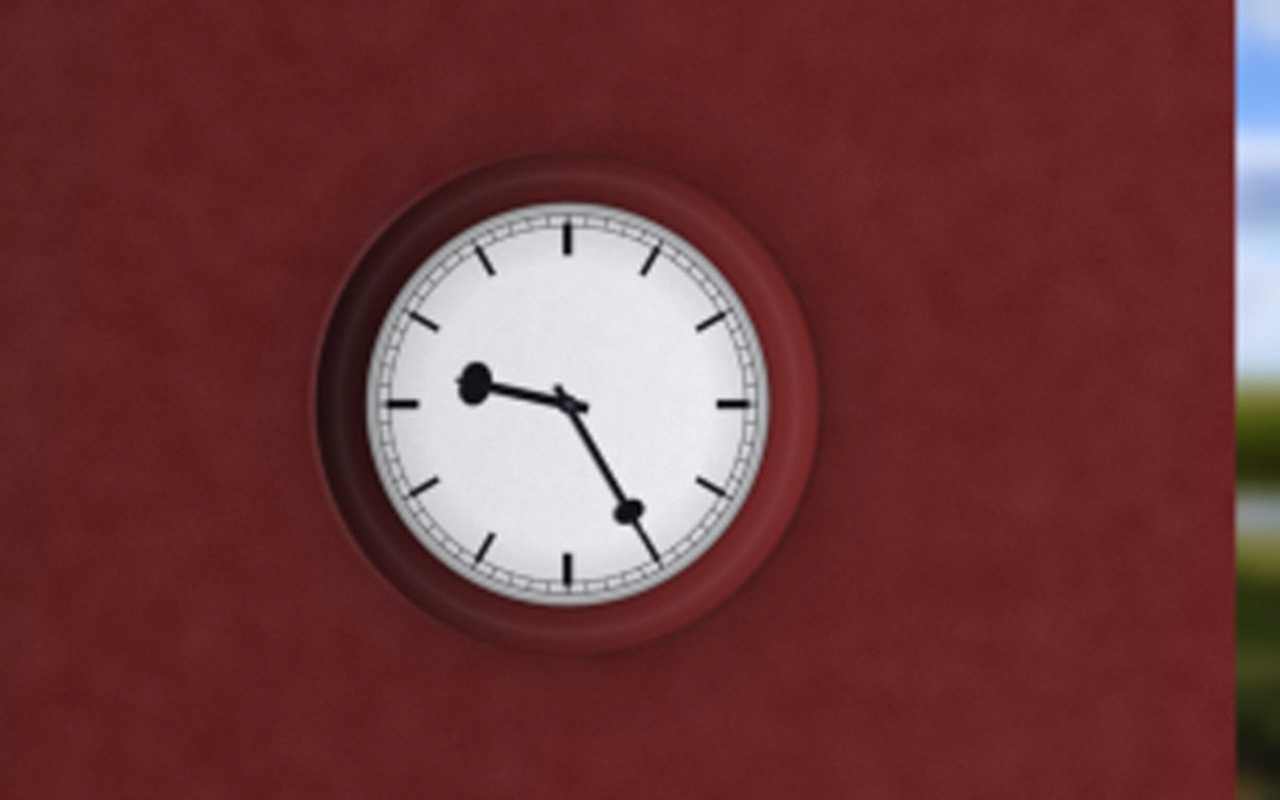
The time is **9:25**
